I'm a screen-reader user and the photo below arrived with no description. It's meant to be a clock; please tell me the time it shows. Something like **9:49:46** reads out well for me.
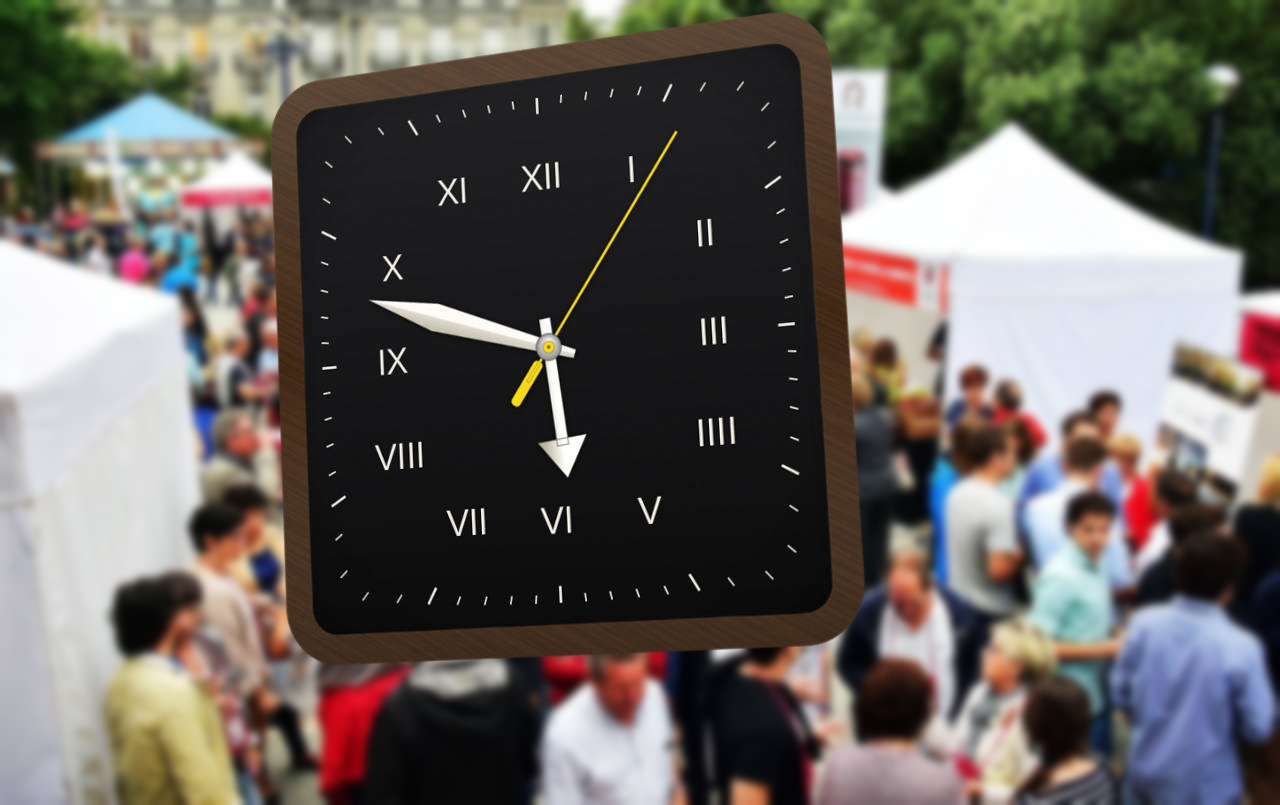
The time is **5:48:06**
